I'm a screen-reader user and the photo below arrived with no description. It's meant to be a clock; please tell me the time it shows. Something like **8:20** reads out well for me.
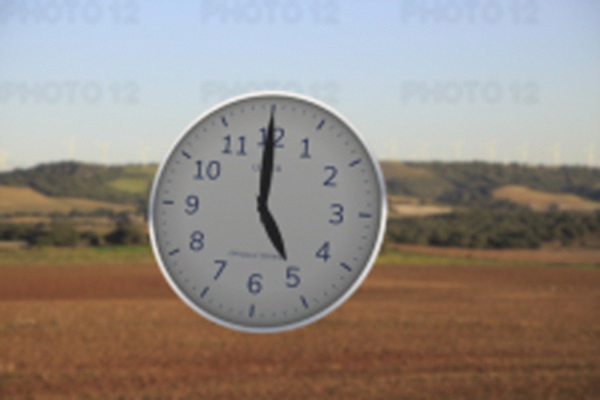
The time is **5:00**
